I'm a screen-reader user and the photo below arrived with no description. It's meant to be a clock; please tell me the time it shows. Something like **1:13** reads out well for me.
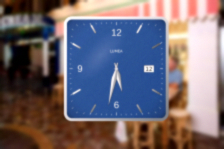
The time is **5:32**
